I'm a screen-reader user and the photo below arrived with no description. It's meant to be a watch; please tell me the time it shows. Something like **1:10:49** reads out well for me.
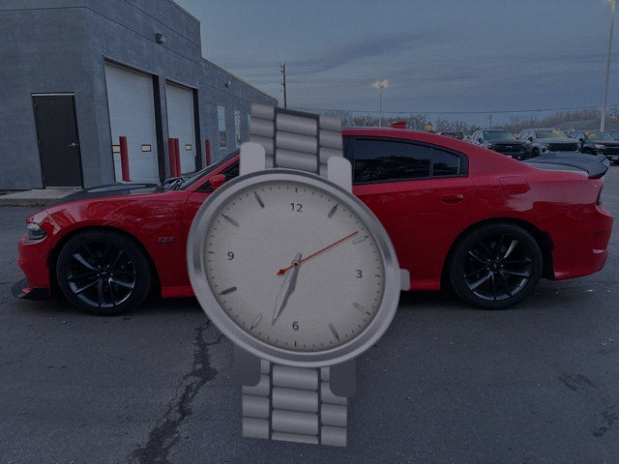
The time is **6:33:09**
